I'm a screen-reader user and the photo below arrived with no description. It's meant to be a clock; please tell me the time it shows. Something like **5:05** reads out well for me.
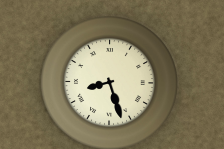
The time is **8:27**
